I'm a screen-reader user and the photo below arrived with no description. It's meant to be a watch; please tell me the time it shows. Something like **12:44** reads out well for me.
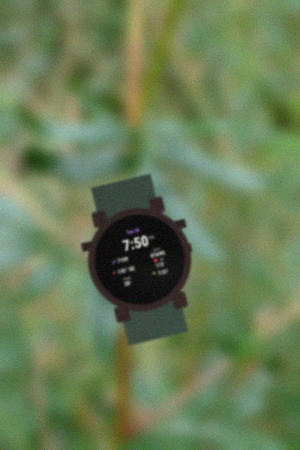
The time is **7:50**
